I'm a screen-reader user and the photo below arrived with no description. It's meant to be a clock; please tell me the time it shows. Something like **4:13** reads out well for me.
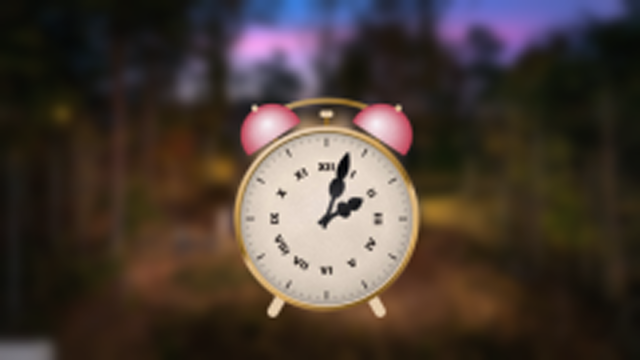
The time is **2:03**
